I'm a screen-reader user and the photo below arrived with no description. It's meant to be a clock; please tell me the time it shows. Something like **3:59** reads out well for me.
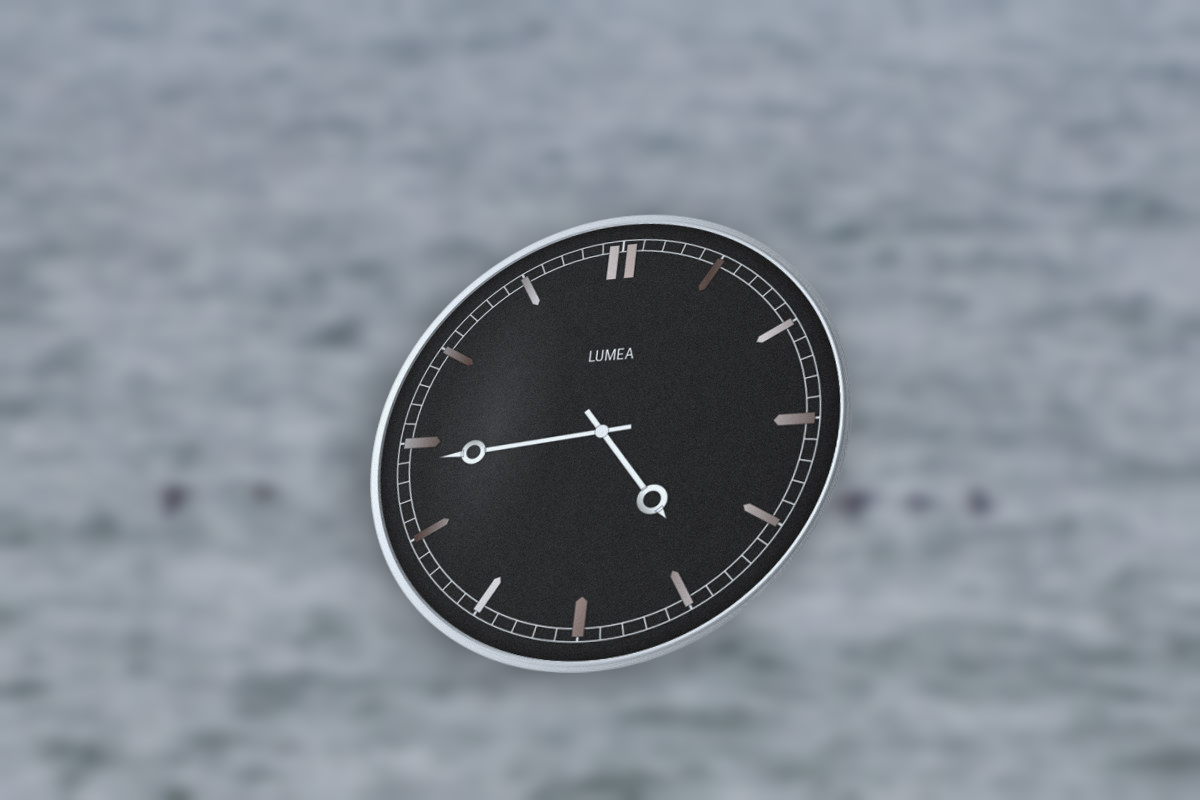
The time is **4:44**
